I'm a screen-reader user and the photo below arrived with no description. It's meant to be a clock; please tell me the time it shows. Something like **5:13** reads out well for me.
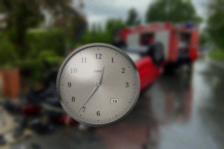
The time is **12:36**
